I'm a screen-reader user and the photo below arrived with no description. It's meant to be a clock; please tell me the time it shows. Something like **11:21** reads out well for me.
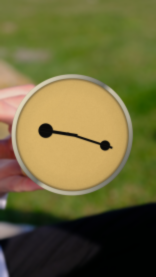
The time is **9:18**
